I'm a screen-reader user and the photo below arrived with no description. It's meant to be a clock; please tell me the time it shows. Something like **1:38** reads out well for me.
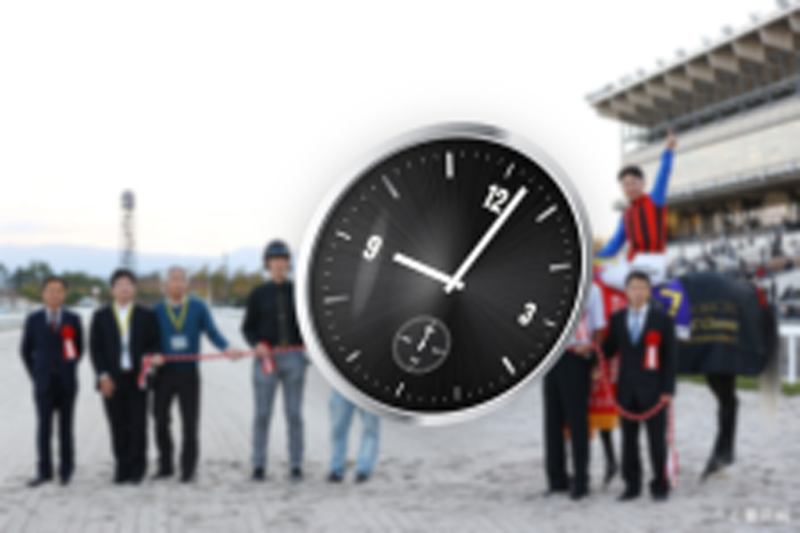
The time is **9:02**
